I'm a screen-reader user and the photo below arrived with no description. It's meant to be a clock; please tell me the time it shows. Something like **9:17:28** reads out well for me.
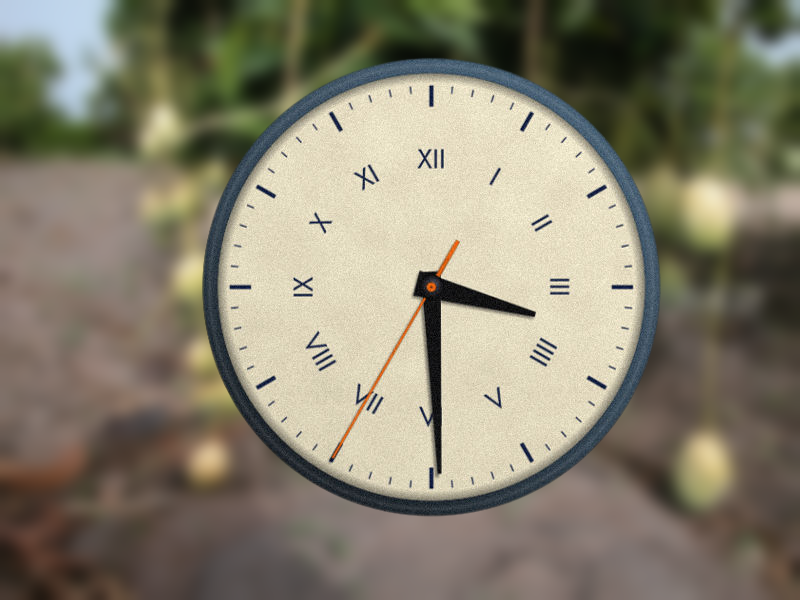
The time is **3:29:35**
